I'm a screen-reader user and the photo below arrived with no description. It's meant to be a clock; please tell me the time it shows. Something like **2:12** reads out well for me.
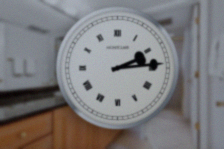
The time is **2:14**
